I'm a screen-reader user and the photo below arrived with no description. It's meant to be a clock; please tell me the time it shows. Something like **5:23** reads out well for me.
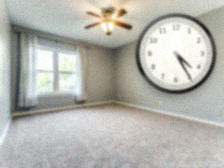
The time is **4:25**
